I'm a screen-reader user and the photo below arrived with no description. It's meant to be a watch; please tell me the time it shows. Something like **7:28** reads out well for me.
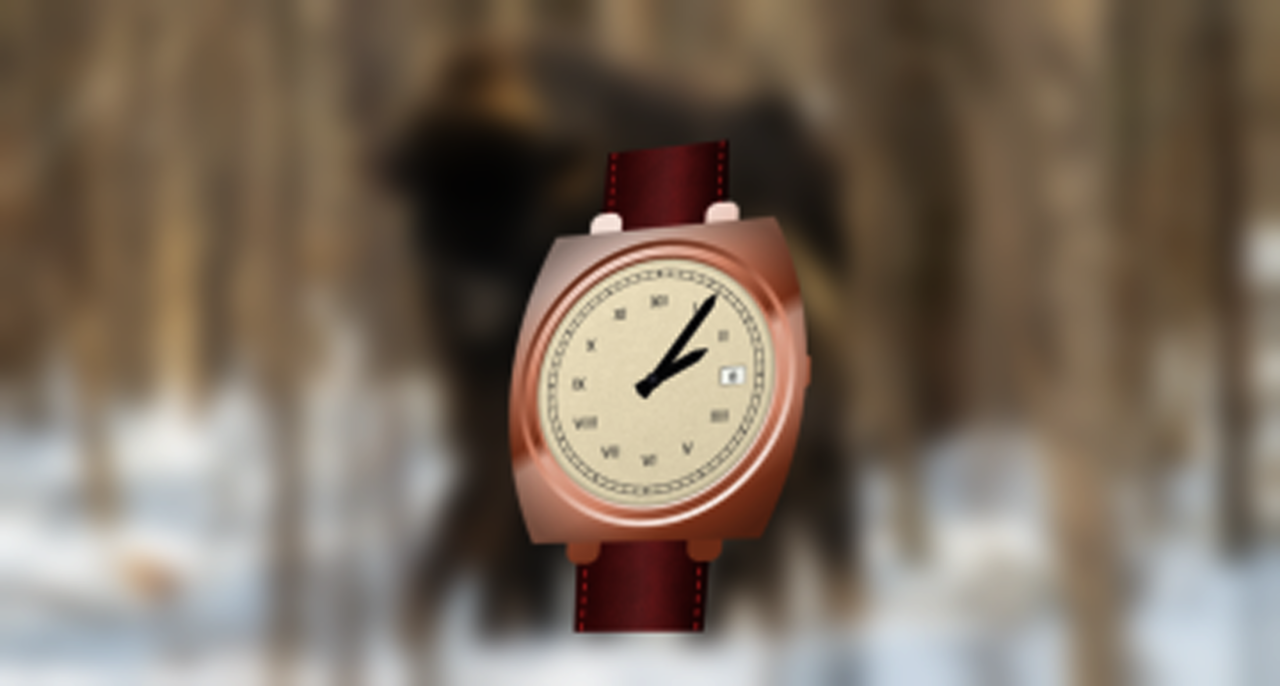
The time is **2:06**
